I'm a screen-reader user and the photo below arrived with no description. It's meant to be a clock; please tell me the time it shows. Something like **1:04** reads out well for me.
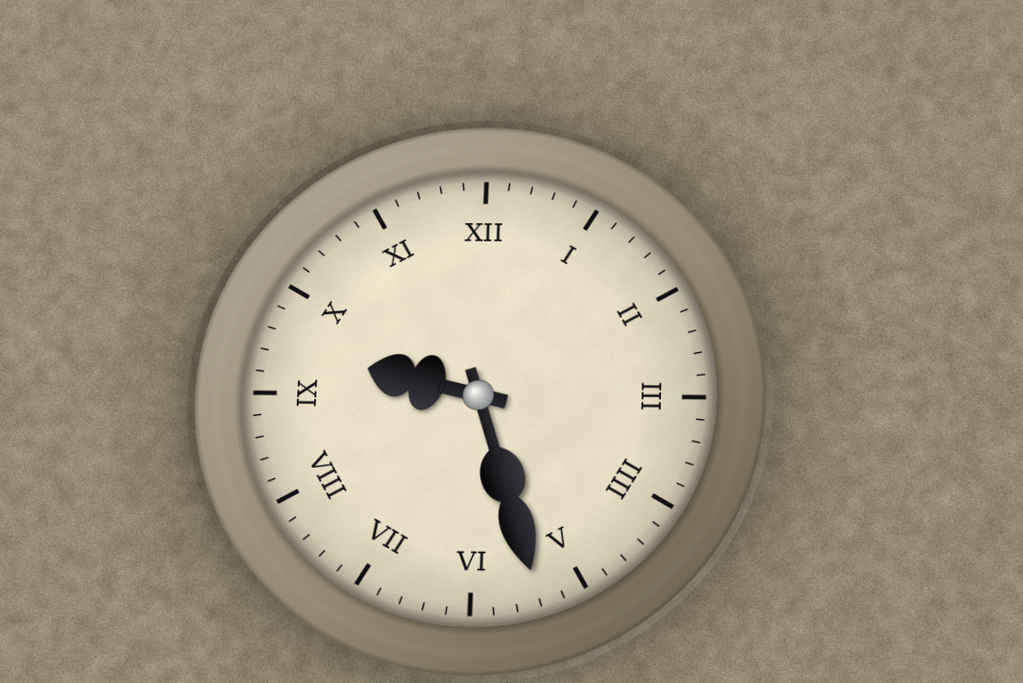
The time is **9:27**
